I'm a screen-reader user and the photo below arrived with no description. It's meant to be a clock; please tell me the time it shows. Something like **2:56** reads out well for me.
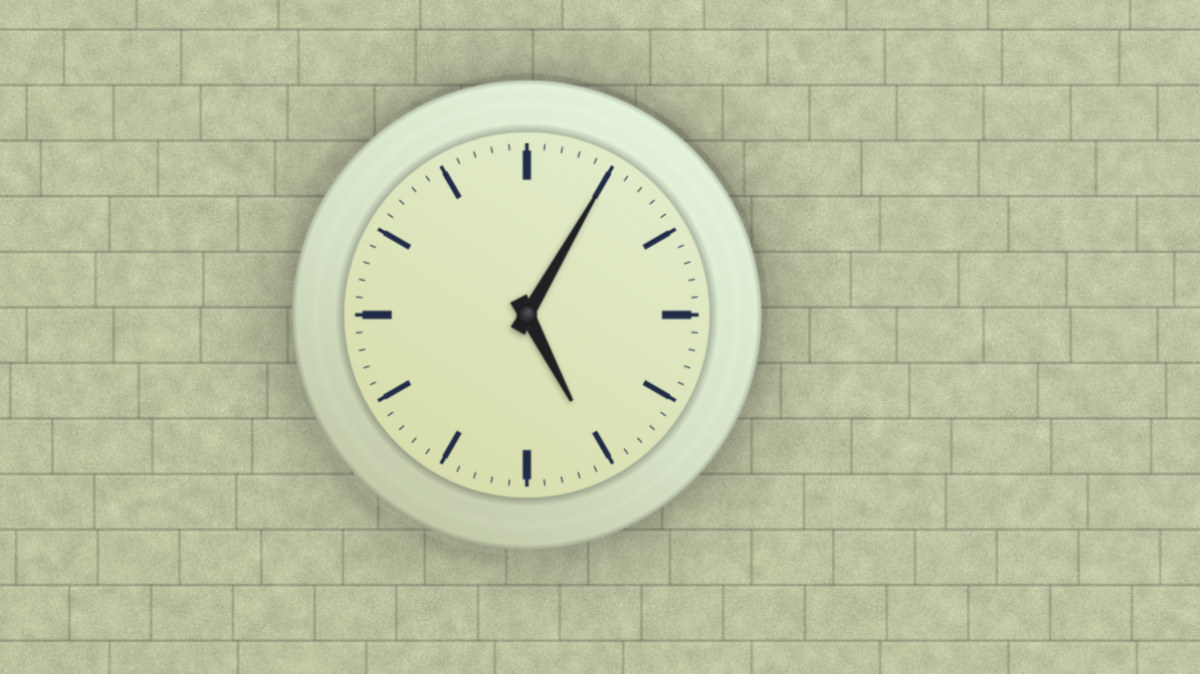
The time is **5:05**
